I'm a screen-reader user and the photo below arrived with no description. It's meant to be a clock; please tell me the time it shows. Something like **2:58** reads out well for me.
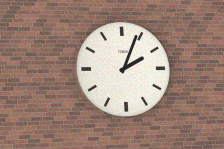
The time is **2:04**
